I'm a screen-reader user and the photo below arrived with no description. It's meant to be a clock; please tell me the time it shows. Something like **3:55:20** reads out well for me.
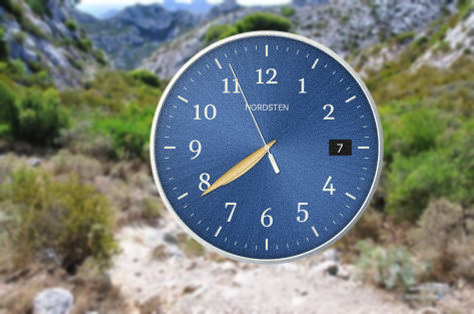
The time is **7:38:56**
